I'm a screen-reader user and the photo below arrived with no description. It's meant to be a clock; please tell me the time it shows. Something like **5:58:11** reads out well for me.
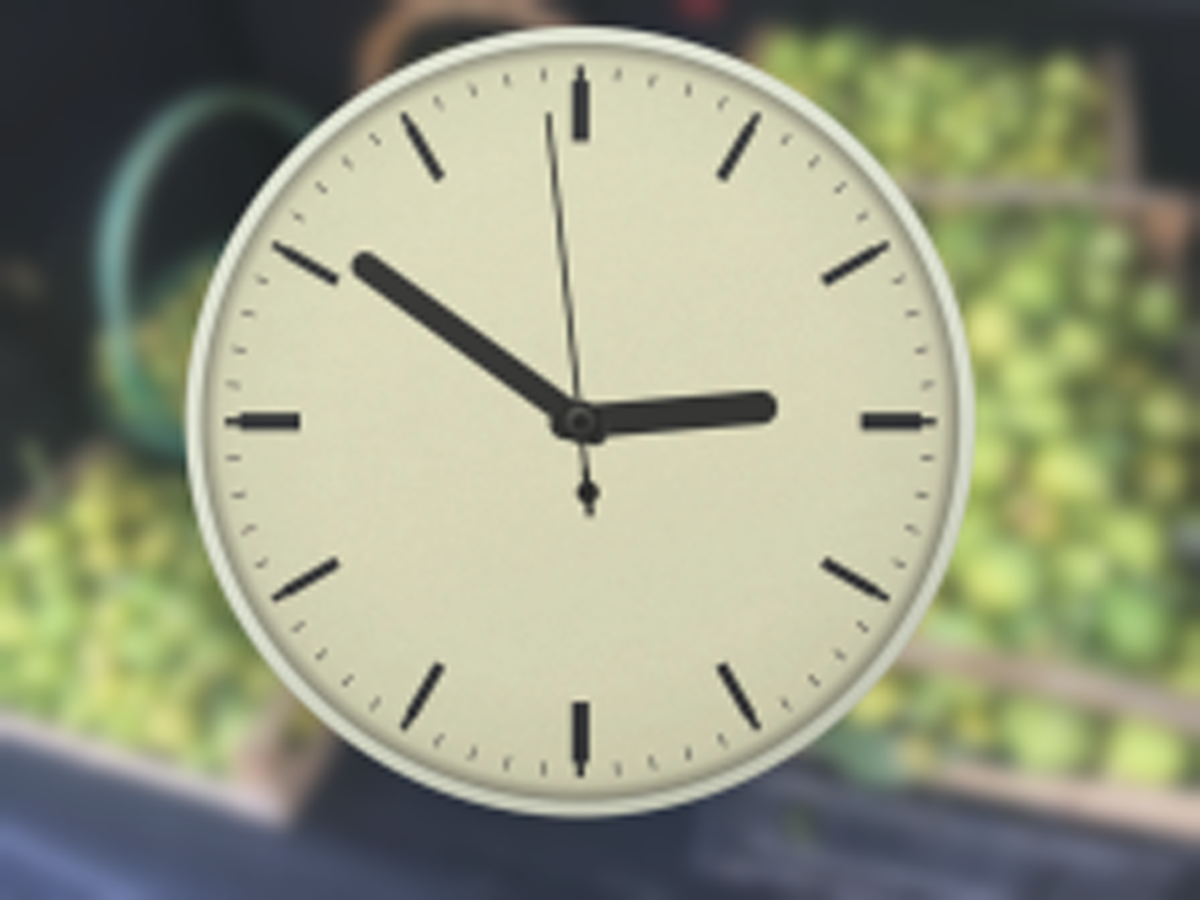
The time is **2:50:59**
